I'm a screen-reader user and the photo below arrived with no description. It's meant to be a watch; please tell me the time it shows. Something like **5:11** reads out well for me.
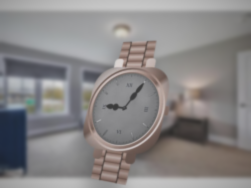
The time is **9:05**
